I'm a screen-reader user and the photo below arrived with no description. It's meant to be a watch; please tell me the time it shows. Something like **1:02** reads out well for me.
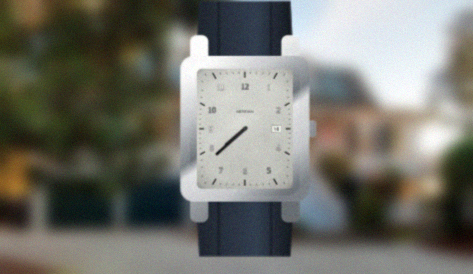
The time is **7:38**
